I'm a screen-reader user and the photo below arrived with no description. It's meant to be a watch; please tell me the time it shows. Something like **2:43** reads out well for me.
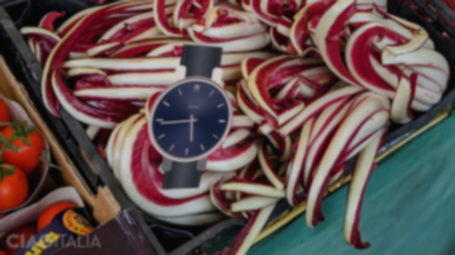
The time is **5:44**
